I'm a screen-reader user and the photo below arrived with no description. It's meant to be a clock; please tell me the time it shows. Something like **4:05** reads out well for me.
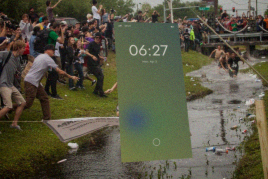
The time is **6:27**
